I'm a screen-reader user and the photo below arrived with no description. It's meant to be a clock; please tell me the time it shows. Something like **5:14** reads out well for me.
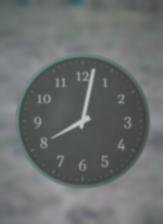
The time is **8:02**
